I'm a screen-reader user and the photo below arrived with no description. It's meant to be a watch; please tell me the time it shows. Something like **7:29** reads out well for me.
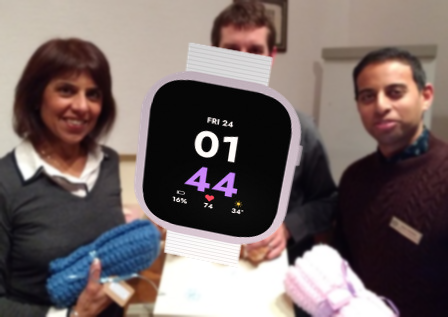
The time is **1:44**
